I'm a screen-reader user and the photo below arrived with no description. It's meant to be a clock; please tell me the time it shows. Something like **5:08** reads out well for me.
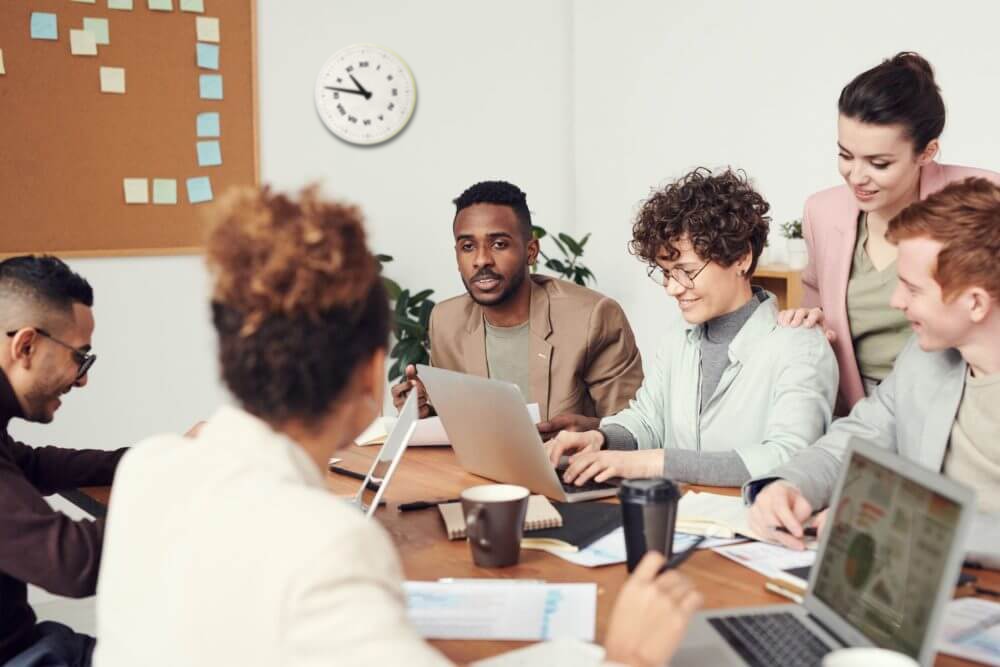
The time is **10:47**
